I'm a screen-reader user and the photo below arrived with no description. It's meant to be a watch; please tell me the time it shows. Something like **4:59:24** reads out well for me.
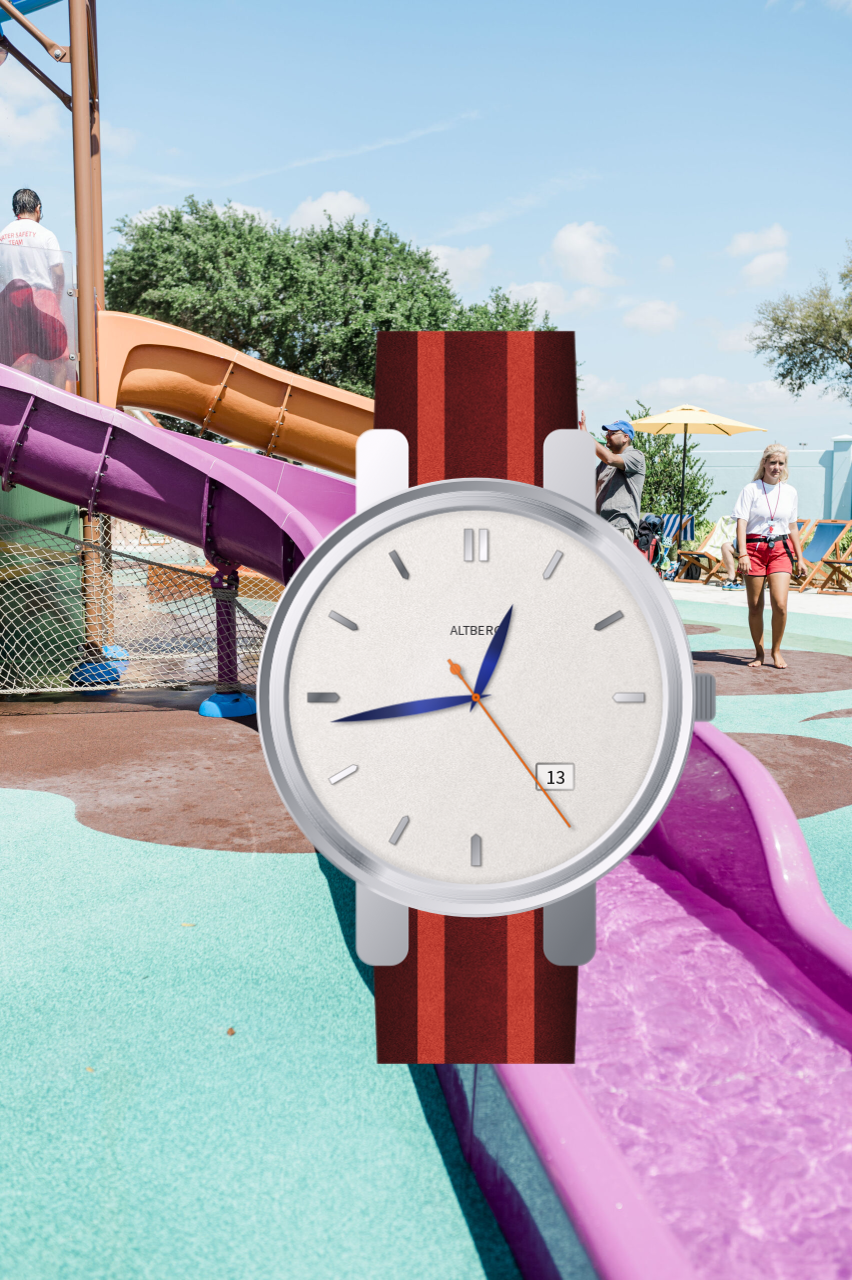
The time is **12:43:24**
